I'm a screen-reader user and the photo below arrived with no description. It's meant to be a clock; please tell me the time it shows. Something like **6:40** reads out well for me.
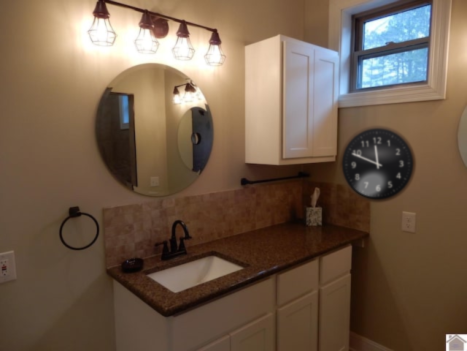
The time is **11:49**
